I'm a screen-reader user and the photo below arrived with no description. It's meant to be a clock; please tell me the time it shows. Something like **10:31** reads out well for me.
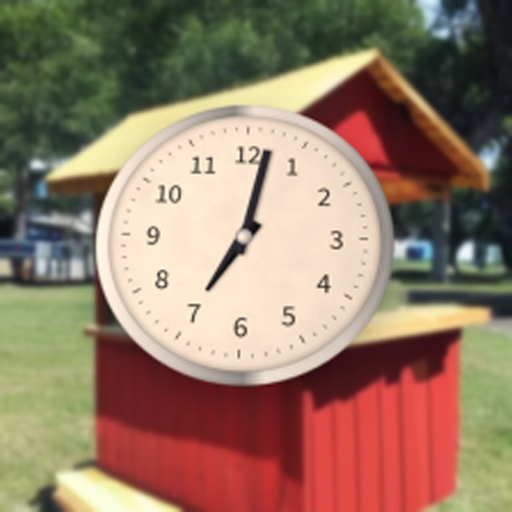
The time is **7:02**
